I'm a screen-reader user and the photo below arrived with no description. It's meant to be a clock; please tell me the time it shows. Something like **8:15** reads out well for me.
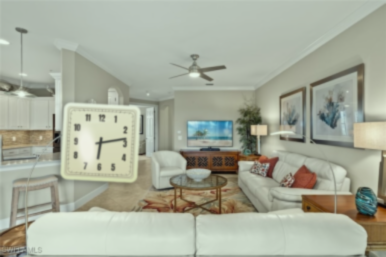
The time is **6:13**
